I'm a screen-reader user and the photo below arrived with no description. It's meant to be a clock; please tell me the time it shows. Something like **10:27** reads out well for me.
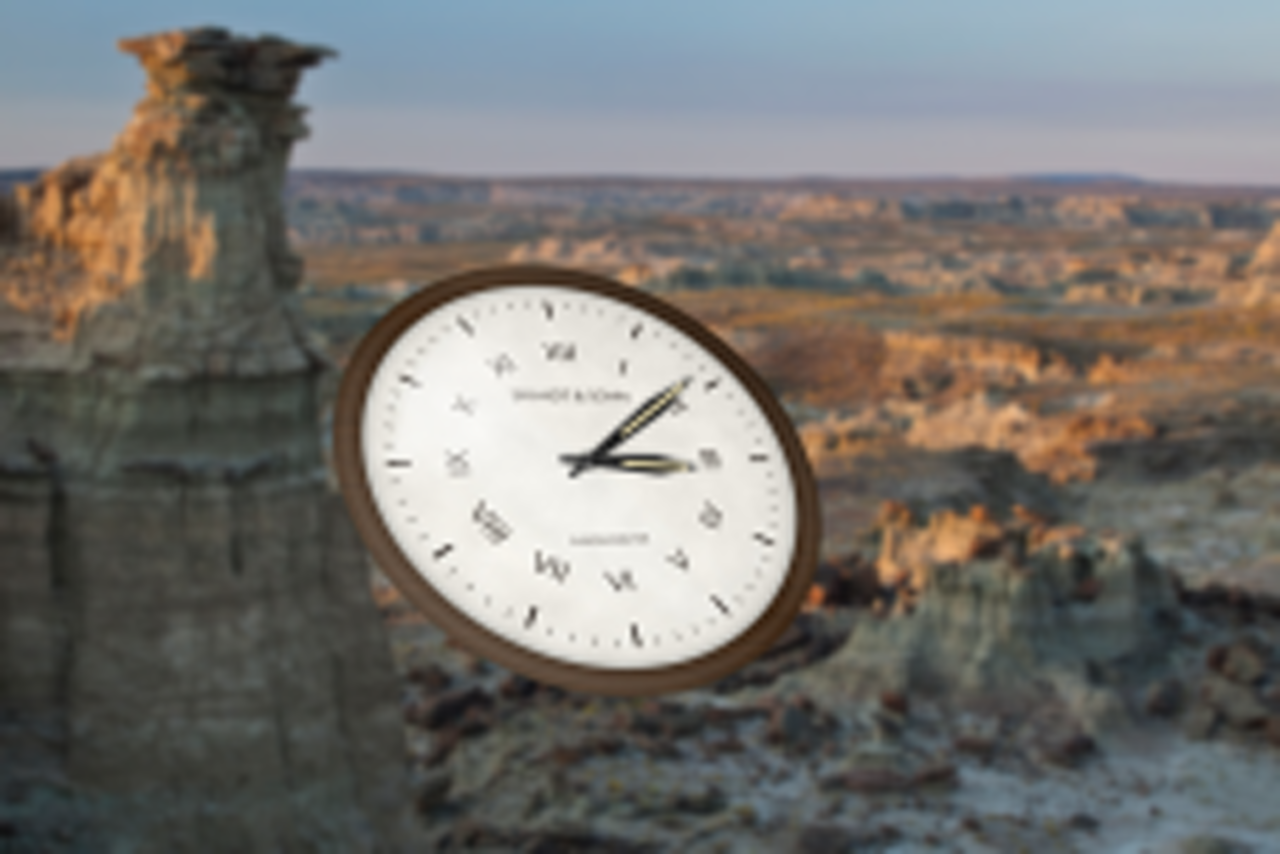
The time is **3:09**
